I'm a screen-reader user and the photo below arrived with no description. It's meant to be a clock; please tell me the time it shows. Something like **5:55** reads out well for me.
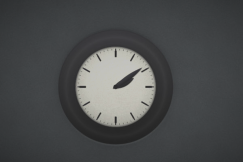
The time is **2:09**
